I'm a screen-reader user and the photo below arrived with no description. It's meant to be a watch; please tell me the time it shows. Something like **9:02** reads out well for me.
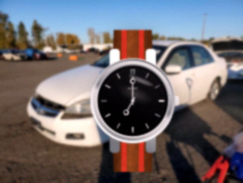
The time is **7:00**
